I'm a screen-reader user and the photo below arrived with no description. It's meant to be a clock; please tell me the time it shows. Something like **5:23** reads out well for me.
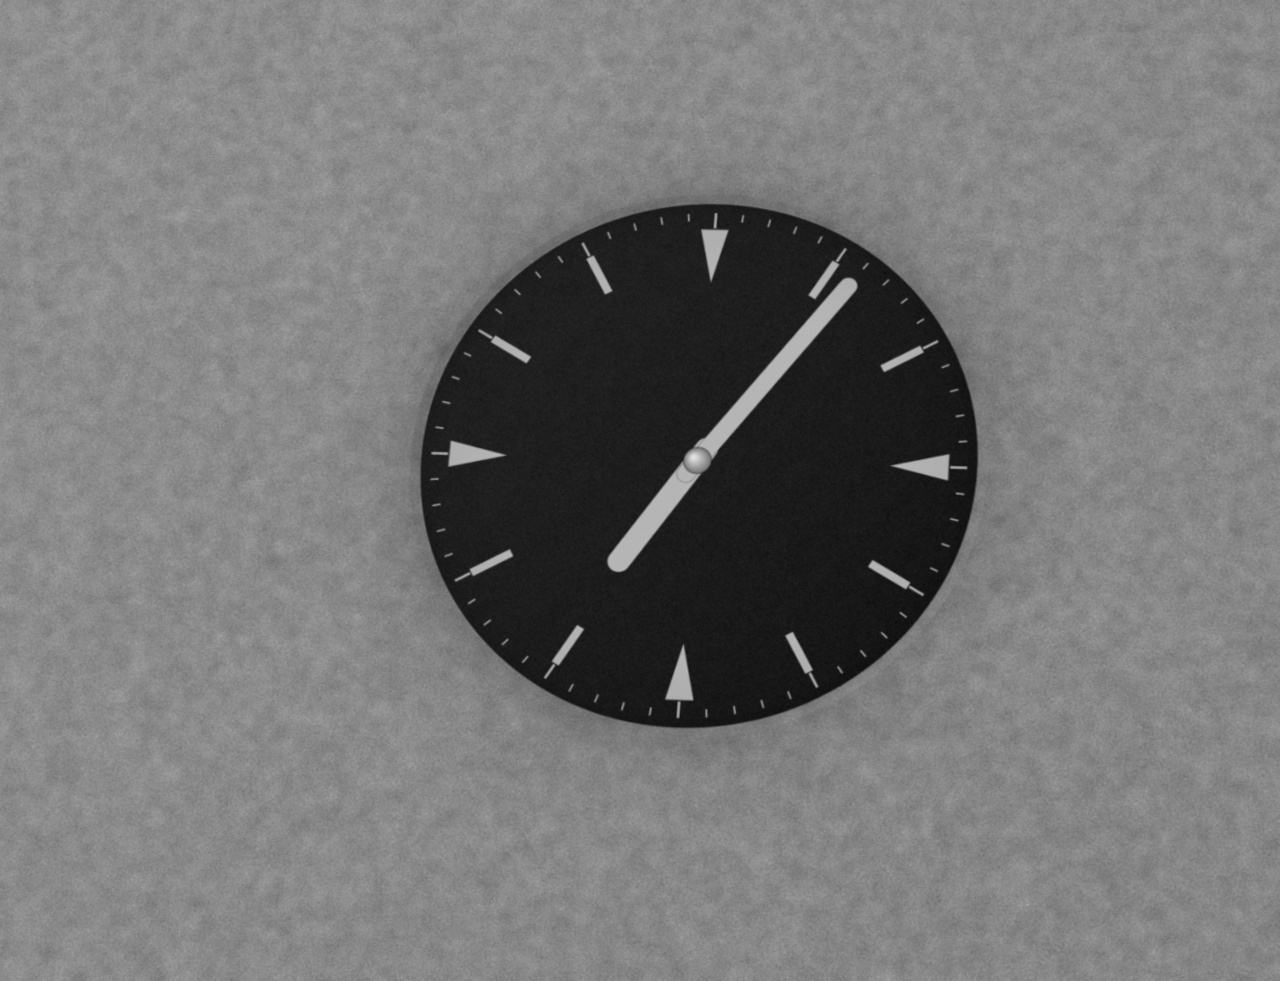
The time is **7:06**
